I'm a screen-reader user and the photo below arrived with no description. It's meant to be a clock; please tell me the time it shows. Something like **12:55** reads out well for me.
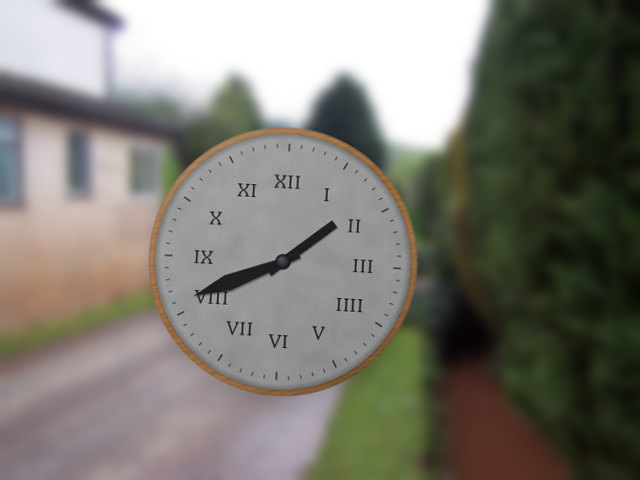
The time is **1:41**
